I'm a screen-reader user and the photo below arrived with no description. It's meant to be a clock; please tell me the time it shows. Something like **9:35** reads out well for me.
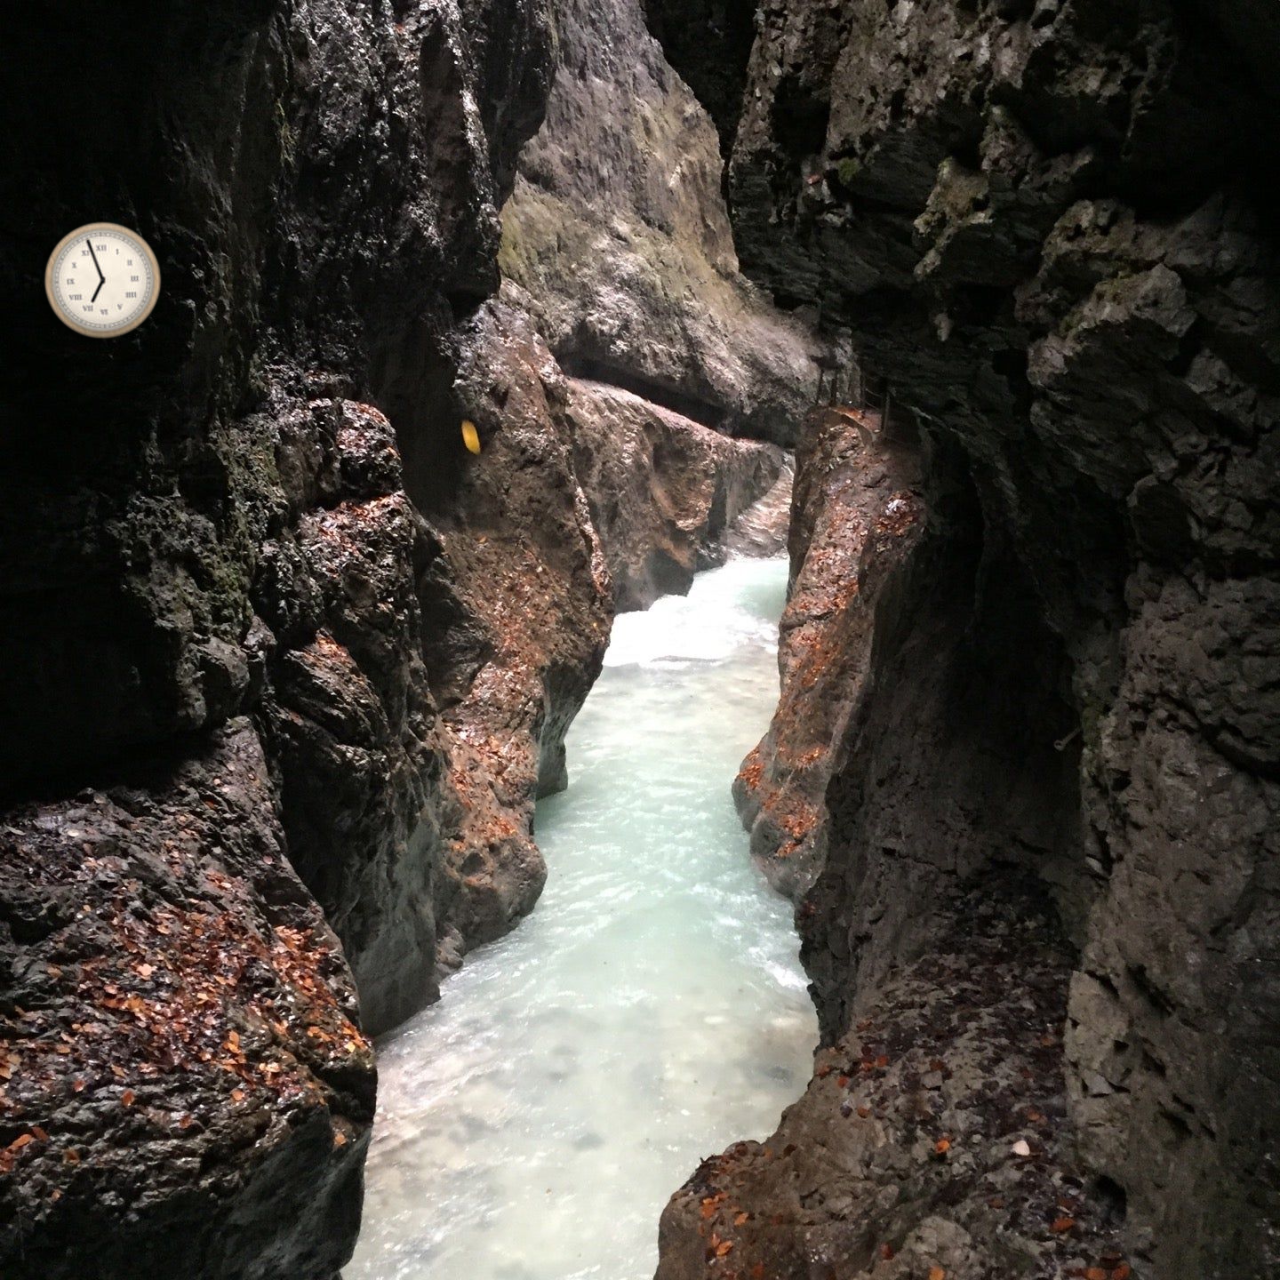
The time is **6:57**
